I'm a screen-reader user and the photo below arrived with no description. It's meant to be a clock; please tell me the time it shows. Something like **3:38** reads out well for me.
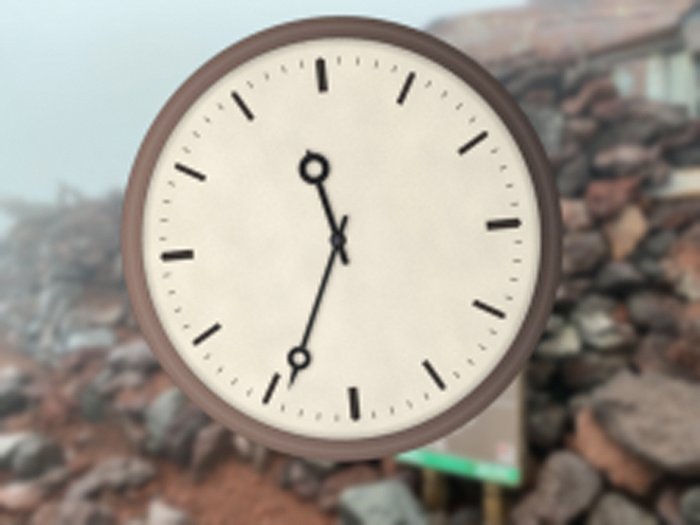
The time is **11:34**
